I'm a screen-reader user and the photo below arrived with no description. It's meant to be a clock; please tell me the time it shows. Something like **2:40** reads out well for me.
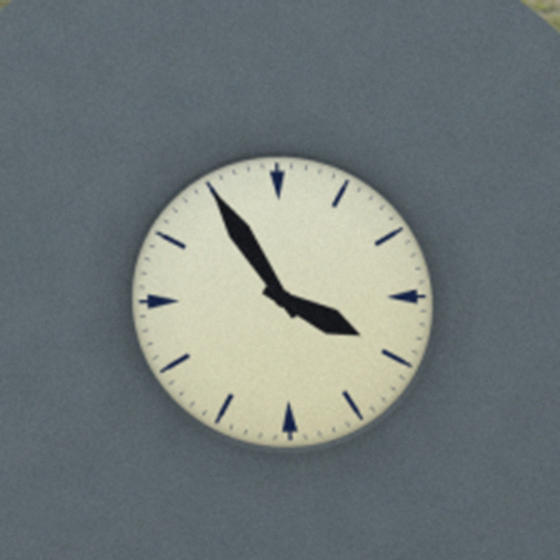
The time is **3:55**
